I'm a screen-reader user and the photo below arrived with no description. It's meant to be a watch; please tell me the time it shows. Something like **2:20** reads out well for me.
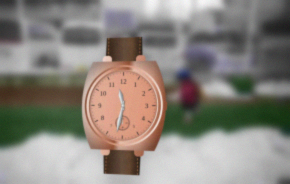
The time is **11:32**
